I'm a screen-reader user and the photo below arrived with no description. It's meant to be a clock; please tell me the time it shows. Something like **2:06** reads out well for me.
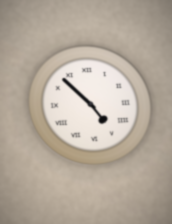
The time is **4:53**
